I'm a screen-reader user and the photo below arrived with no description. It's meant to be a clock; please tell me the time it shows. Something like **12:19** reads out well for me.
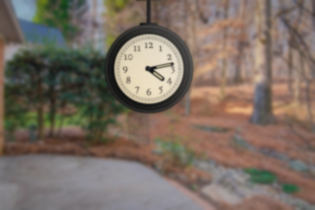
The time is **4:13**
